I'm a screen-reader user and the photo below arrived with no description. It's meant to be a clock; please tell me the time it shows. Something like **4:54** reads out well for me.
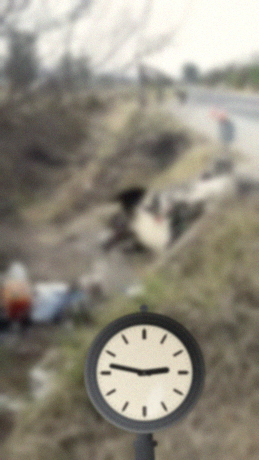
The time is **2:47**
